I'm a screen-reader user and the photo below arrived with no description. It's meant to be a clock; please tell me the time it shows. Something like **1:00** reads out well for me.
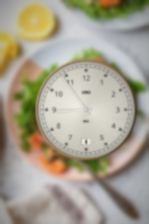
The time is **8:54**
